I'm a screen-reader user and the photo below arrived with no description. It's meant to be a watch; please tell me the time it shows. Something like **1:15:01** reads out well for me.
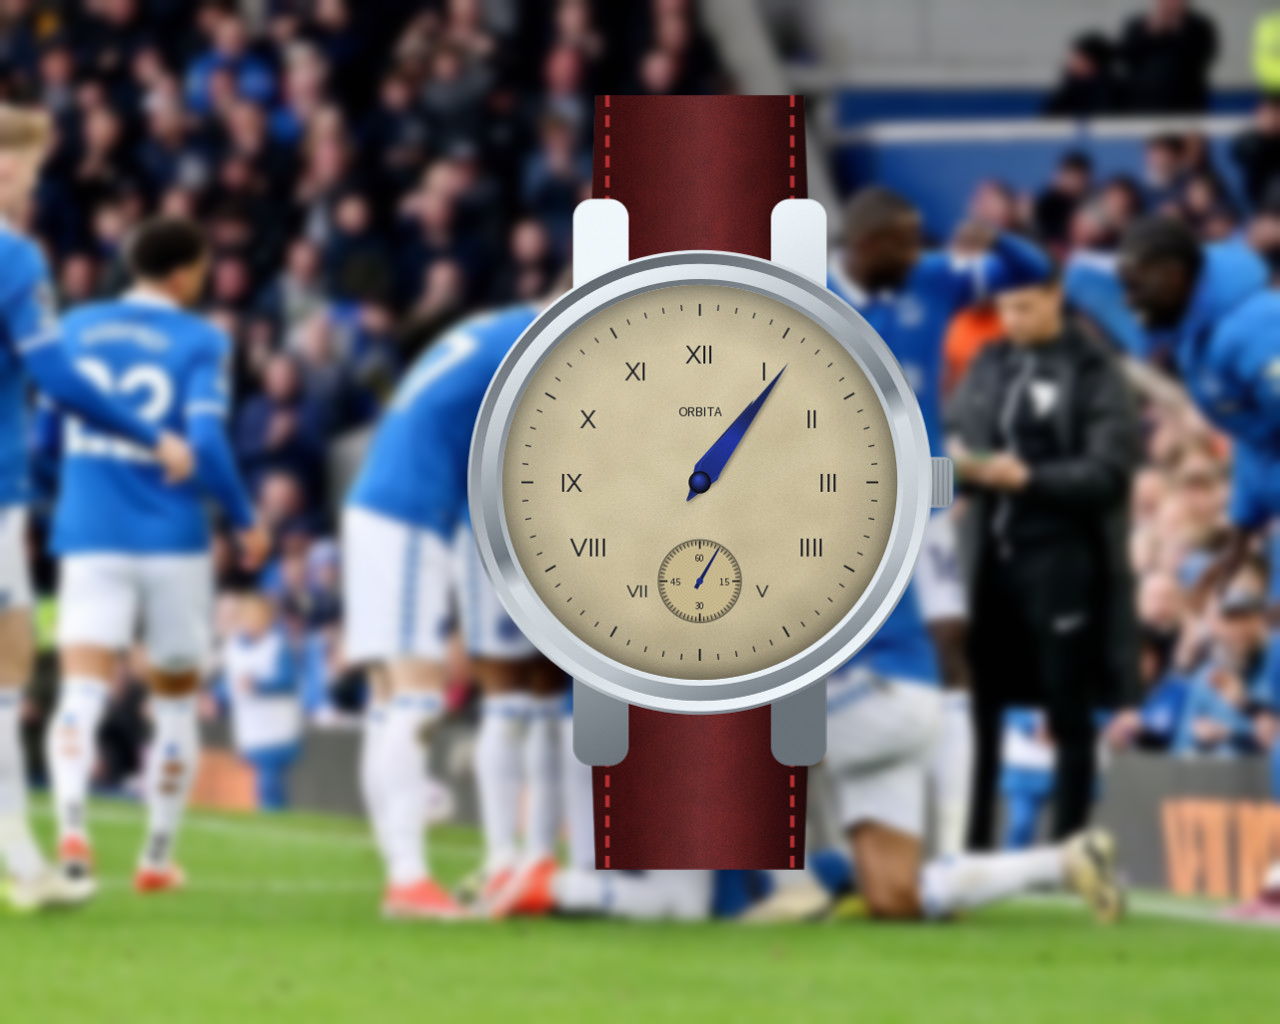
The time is **1:06:05**
